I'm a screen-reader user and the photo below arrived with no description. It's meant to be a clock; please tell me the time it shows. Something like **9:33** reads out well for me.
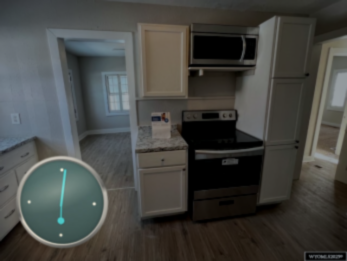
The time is **6:01**
